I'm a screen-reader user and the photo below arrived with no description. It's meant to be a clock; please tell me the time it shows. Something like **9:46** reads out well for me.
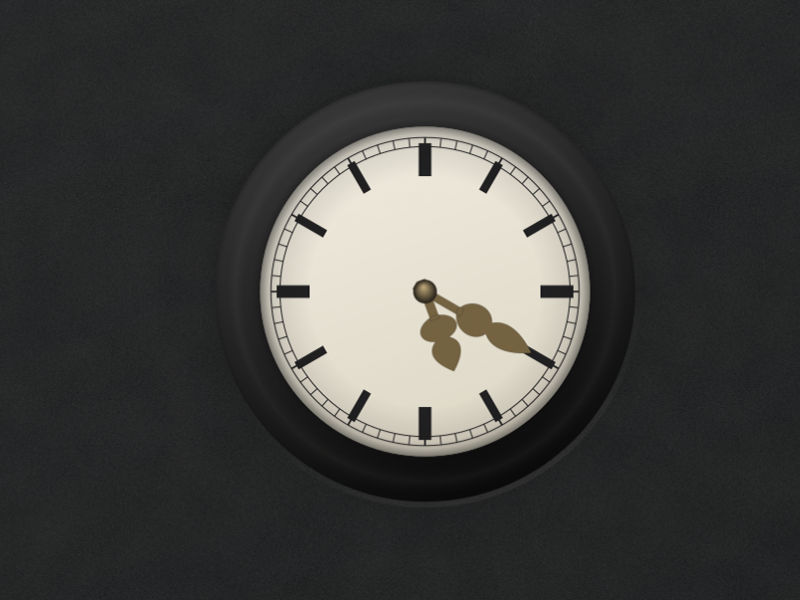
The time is **5:20**
